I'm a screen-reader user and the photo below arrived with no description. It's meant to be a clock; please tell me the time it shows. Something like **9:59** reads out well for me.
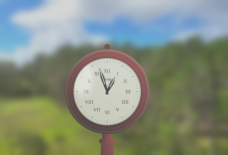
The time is **12:57**
